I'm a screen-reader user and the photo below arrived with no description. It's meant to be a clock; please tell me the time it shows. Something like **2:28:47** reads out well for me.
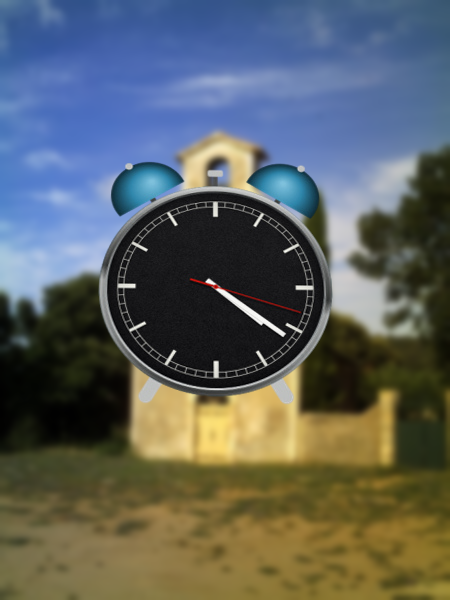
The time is **4:21:18**
